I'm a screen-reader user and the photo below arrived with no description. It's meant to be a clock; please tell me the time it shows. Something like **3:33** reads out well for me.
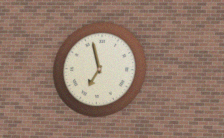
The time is **6:57**
